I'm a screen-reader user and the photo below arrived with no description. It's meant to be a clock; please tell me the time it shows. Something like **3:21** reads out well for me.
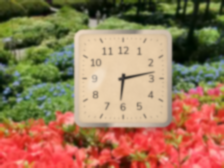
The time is **6:13**
